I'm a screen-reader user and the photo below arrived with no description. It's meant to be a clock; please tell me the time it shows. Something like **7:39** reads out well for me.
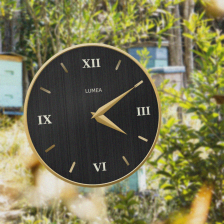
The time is **4:10**
